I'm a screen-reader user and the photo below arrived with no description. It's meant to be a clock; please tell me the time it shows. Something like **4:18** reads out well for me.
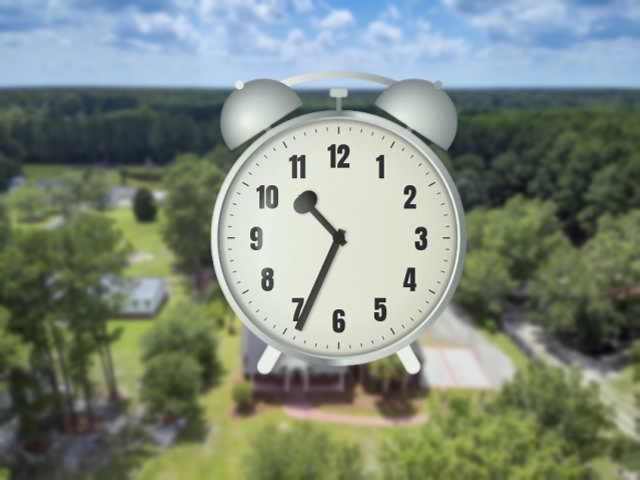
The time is **10:34**
